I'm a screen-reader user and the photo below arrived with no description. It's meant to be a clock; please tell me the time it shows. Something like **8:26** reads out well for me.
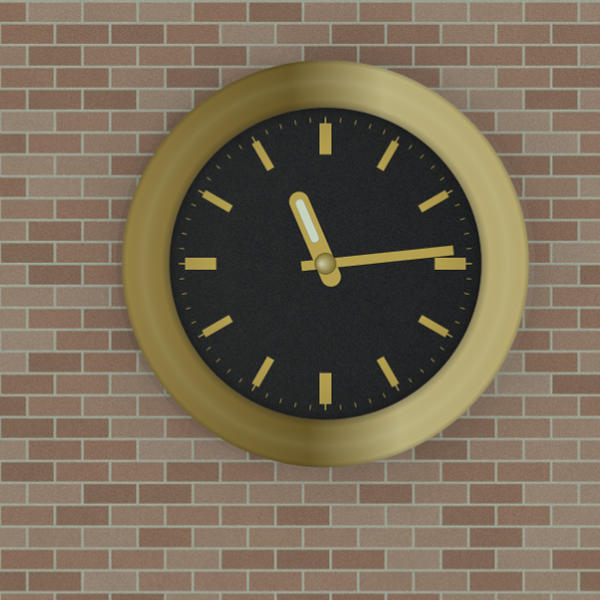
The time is **11:14**
